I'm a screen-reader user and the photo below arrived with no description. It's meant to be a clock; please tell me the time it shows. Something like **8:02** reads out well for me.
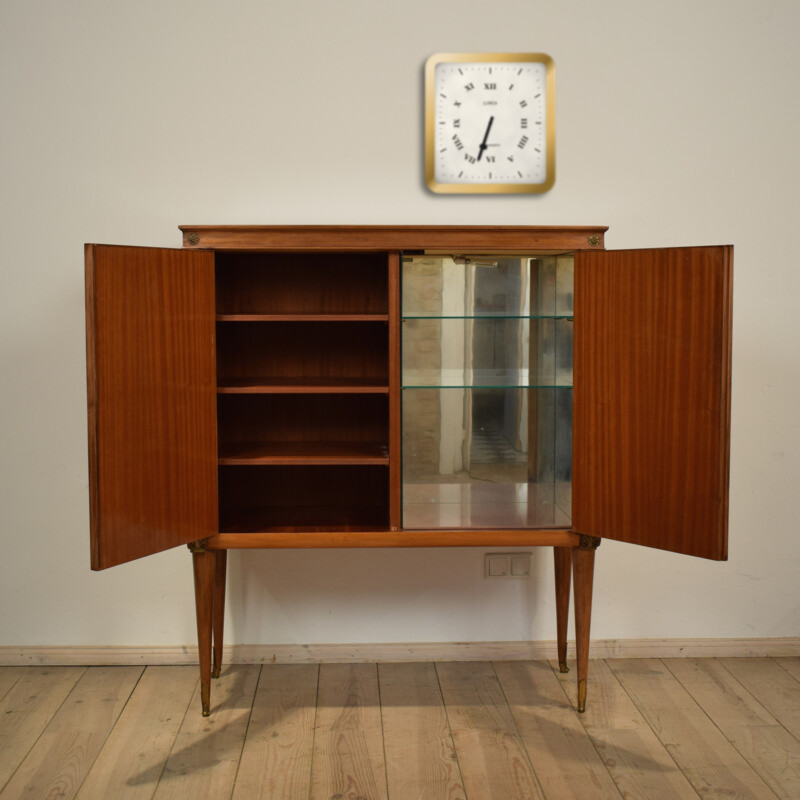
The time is **6:33**
